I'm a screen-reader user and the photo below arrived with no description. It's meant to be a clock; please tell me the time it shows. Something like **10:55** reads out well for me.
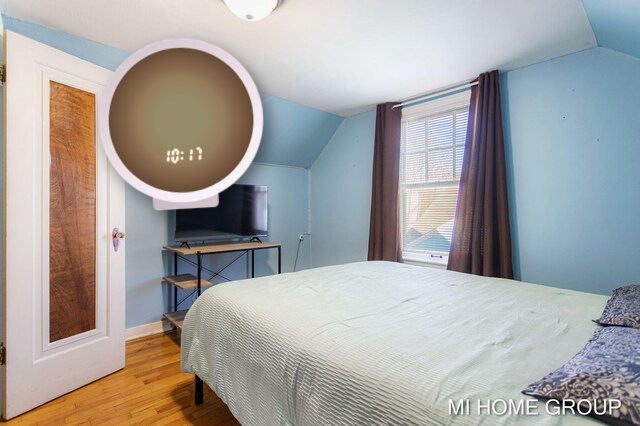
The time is **10:17**
